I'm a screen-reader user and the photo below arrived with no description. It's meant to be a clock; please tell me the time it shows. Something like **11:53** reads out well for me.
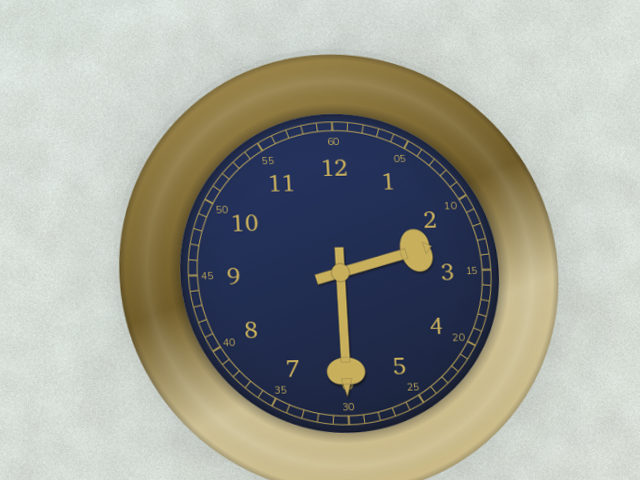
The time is **2:30**
